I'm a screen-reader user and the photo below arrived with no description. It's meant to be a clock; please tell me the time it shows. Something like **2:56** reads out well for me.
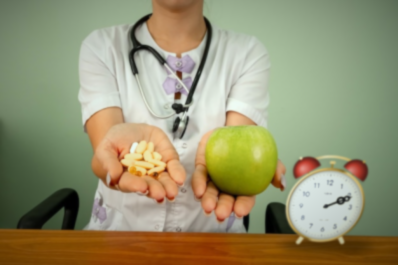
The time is **2:11**
